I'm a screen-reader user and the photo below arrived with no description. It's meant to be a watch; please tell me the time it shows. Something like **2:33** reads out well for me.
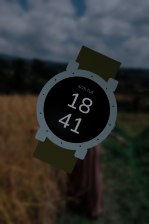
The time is **18:41**
